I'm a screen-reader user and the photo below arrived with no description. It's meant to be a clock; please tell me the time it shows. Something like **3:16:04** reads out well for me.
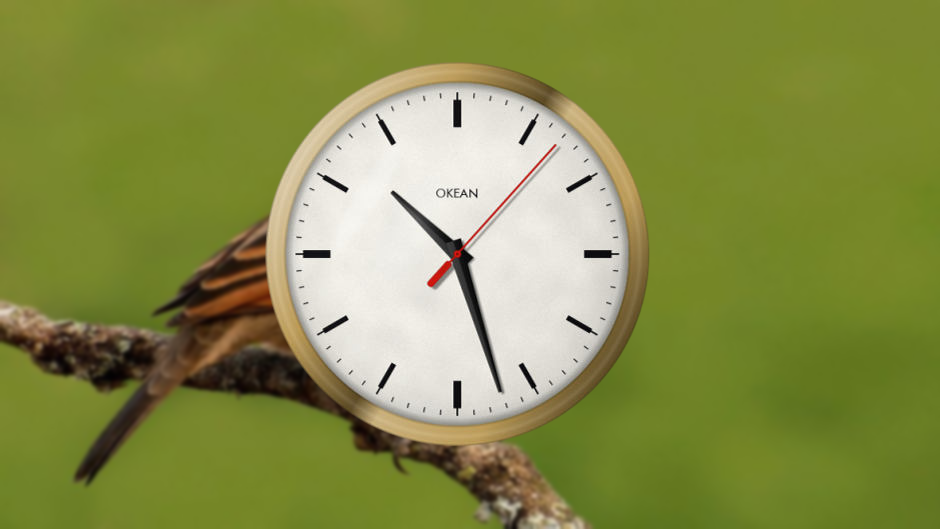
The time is **10:27:07**
